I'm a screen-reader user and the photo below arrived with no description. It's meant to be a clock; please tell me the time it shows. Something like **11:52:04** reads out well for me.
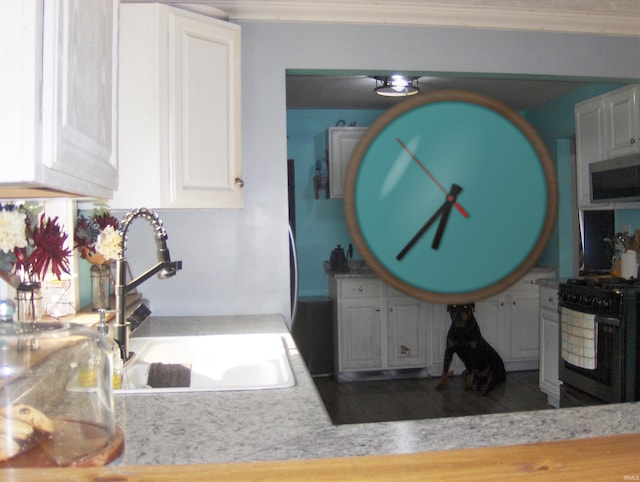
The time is **6:36:53**
